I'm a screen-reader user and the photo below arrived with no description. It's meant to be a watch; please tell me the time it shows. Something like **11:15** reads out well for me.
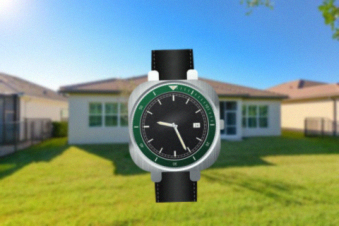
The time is **9:26**
